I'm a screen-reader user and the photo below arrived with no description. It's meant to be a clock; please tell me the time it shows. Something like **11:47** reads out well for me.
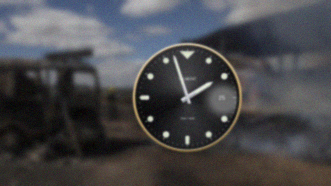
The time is **1:57**
